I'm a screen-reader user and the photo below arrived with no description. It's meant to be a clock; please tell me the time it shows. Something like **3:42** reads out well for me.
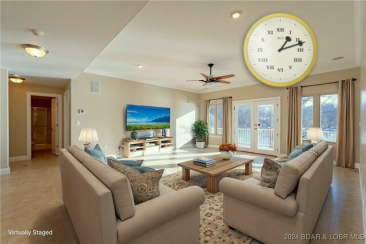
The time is **1:12**
